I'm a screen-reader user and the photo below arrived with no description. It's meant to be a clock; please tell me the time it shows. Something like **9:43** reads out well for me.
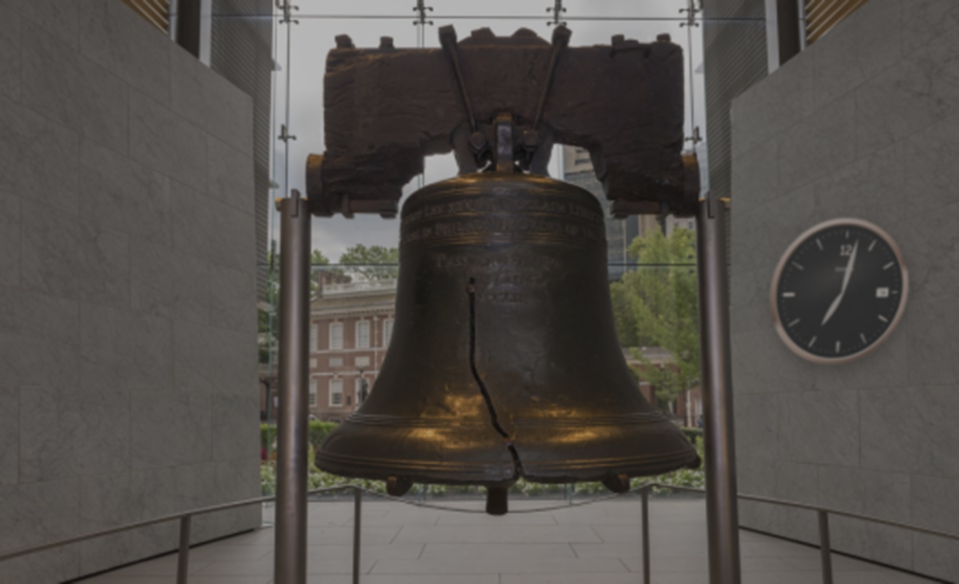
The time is **7:02**
